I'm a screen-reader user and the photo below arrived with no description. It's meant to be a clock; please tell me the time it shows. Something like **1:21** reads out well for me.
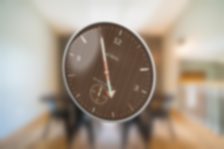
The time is **4:55**
